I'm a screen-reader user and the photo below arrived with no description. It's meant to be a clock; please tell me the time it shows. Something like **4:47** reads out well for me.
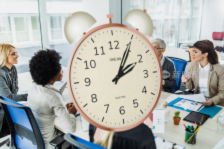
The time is **2:05**
